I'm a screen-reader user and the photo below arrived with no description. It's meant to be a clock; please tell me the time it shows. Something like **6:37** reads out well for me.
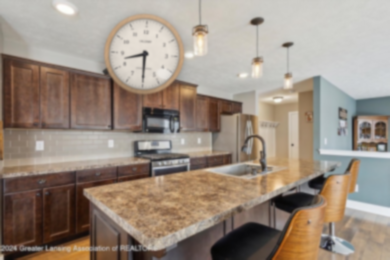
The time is **8:30**
